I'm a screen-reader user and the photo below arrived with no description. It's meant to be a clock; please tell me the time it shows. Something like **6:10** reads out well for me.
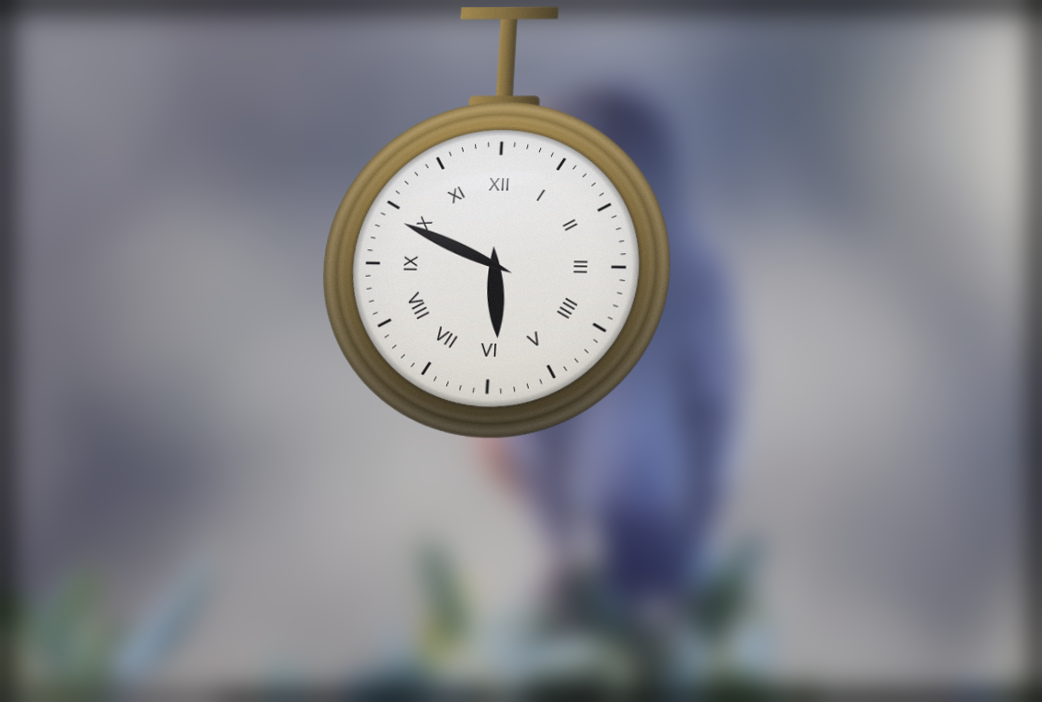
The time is **5:49**
